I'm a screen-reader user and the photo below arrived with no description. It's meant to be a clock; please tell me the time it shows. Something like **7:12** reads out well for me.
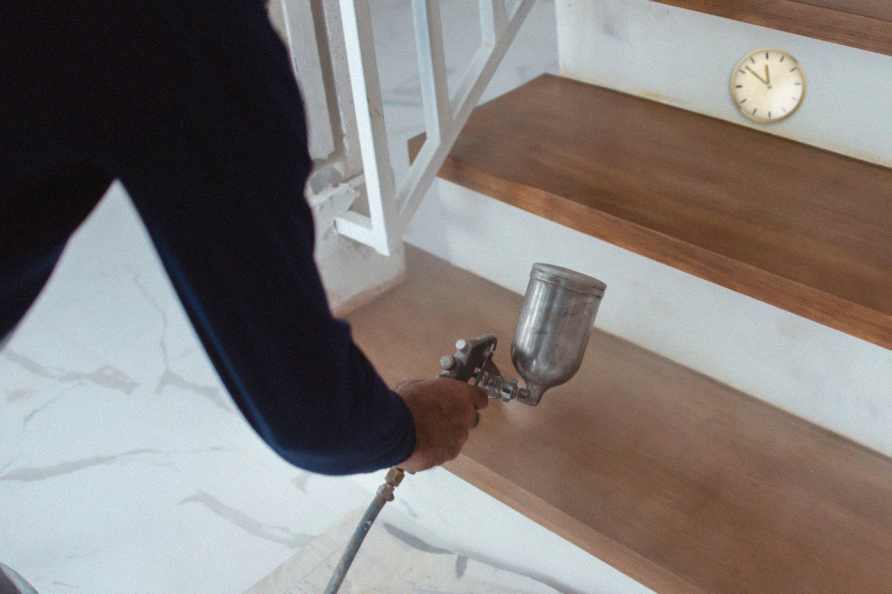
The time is **11:52**
